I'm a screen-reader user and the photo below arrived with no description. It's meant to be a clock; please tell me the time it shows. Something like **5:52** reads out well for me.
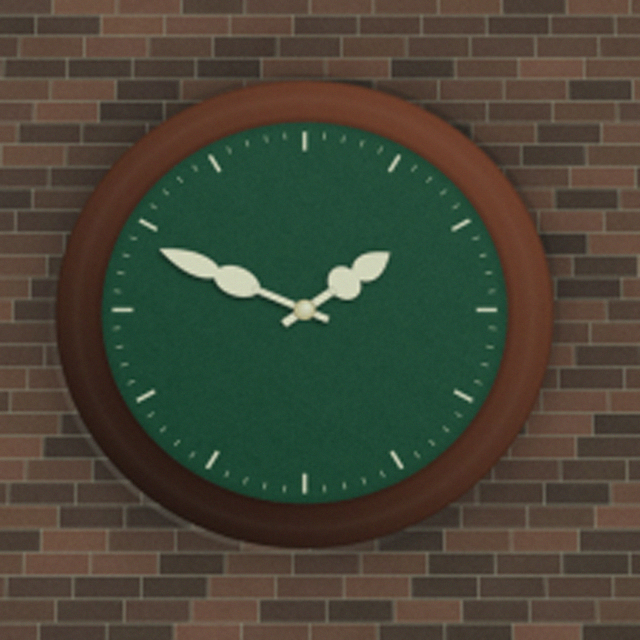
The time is **1:49**
